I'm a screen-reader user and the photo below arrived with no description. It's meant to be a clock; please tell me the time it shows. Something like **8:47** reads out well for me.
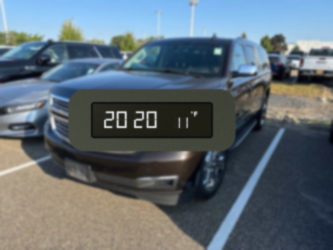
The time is **20:20**
